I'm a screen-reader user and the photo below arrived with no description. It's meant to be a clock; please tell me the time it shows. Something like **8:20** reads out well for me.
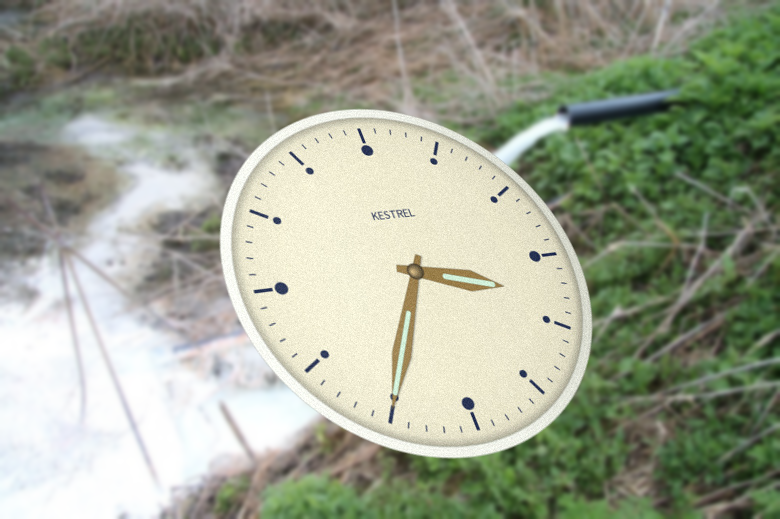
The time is **3:35**
